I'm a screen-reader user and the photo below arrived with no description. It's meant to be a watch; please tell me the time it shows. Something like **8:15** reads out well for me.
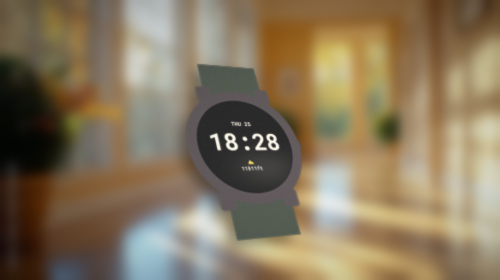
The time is **18:28**
